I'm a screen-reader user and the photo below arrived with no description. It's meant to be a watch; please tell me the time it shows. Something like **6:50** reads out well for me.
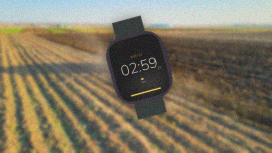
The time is **2:59**
